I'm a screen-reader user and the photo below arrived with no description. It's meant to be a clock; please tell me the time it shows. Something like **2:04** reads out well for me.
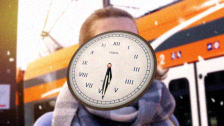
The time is **5:29**
